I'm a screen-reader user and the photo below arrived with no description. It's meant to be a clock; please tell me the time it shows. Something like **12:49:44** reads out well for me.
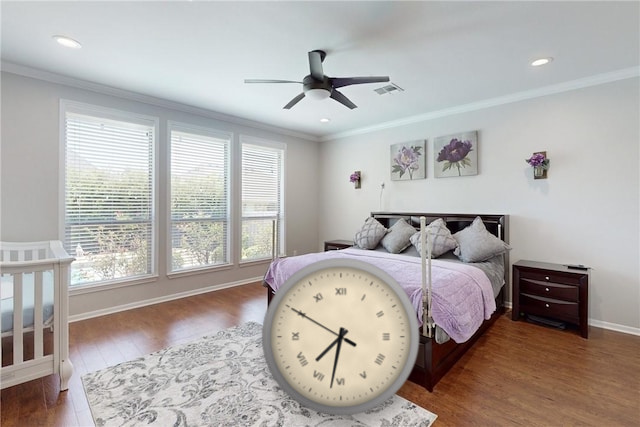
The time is **7:31:50**
